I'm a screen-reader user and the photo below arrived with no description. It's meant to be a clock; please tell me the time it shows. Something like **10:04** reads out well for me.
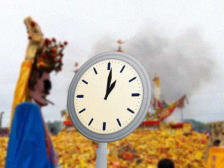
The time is **1:01**
